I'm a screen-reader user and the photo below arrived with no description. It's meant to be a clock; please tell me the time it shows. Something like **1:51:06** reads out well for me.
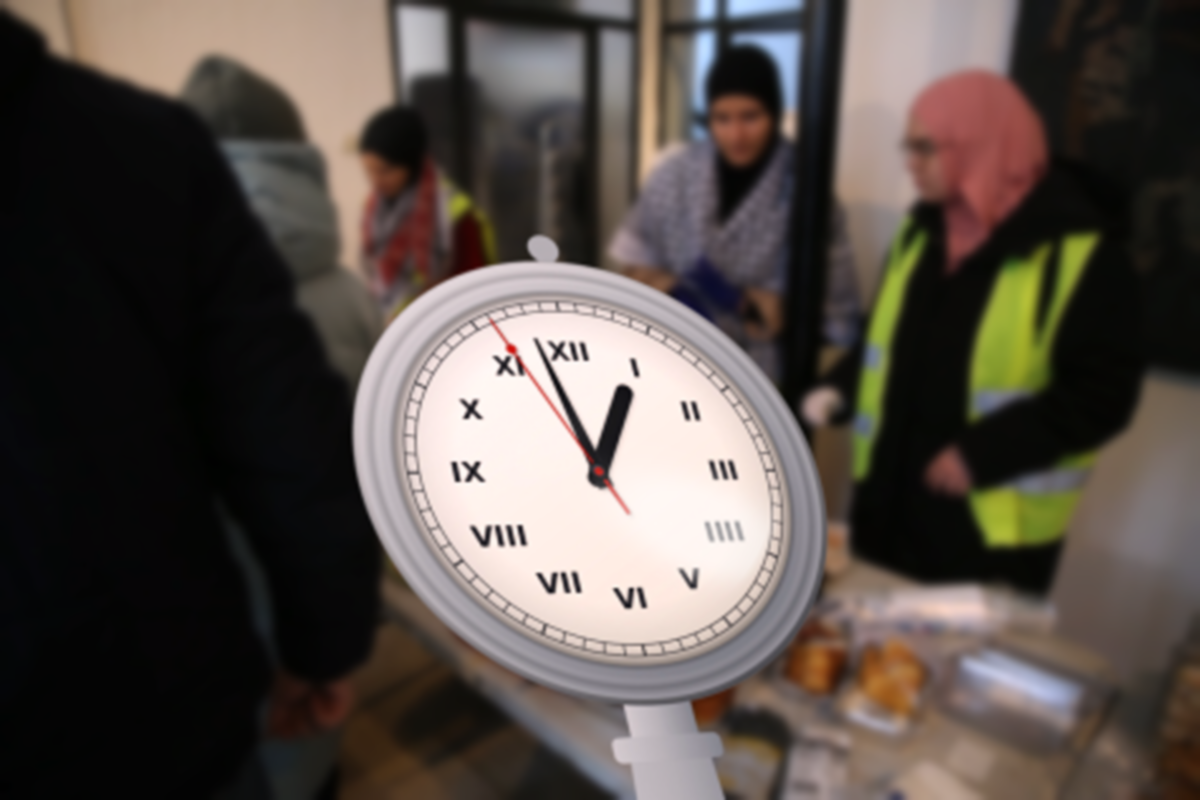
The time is **12:57:56**
